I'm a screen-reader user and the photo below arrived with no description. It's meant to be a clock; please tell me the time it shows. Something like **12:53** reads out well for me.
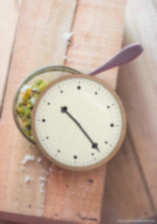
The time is **10:23**
